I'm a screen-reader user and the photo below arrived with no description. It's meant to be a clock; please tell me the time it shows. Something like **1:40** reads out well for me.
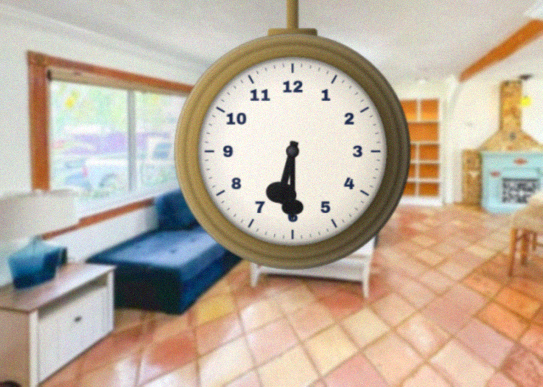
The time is **6:30**
